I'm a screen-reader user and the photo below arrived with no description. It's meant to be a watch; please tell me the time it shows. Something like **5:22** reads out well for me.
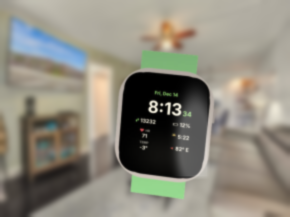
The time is **8:13**
